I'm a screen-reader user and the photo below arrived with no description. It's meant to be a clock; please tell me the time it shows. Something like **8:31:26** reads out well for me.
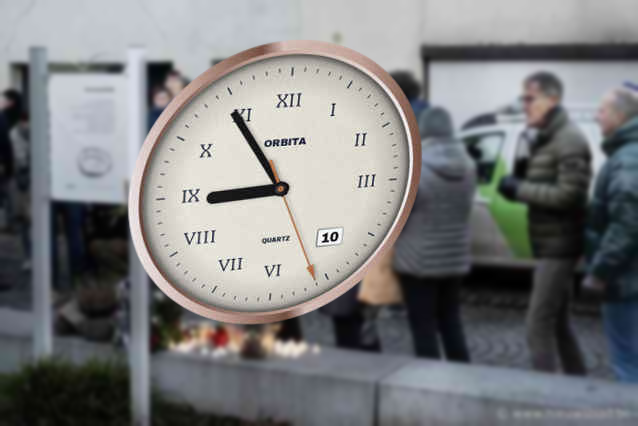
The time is **8:54:26**
